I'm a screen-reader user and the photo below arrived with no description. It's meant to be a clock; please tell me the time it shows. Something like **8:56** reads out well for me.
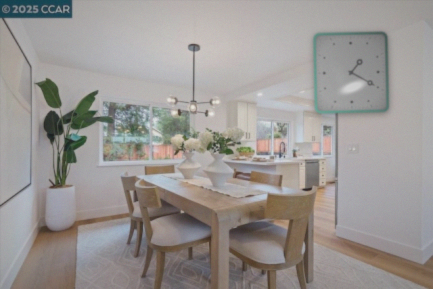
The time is **1:20**
